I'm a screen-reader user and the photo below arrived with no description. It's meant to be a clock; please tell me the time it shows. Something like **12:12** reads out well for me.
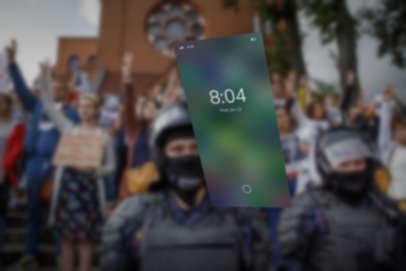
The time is **8:04**
